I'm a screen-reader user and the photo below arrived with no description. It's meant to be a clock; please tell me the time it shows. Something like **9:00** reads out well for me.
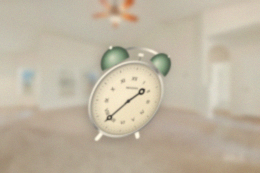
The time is **1:37**
